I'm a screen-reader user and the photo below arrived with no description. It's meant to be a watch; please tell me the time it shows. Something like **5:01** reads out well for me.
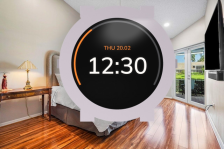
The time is **12:30**
